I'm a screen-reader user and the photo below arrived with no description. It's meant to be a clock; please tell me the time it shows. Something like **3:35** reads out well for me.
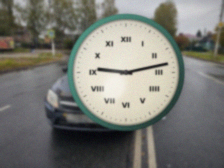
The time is **9:13**
